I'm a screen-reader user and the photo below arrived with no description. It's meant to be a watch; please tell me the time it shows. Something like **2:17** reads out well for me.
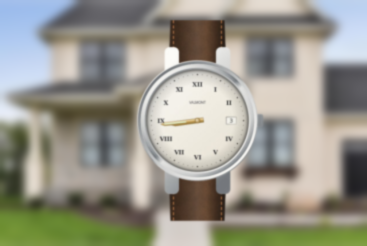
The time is **8:44**
